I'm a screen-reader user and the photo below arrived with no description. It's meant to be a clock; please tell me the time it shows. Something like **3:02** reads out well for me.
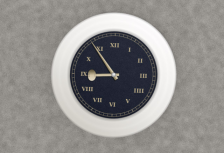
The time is **8:54**
